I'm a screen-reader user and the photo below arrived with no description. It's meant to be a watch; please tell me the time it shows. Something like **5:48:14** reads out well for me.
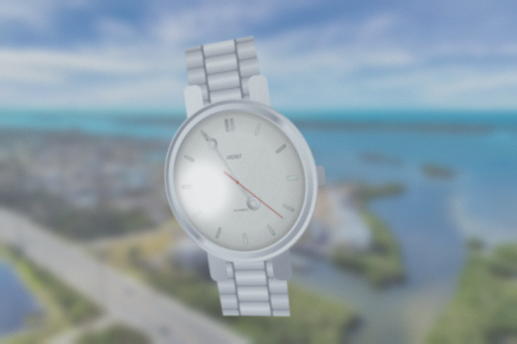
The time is **4:55:22**
